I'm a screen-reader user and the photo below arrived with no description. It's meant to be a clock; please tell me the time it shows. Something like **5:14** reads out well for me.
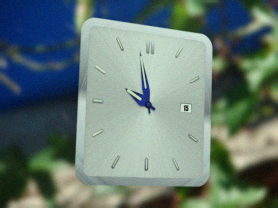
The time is **9:58**
